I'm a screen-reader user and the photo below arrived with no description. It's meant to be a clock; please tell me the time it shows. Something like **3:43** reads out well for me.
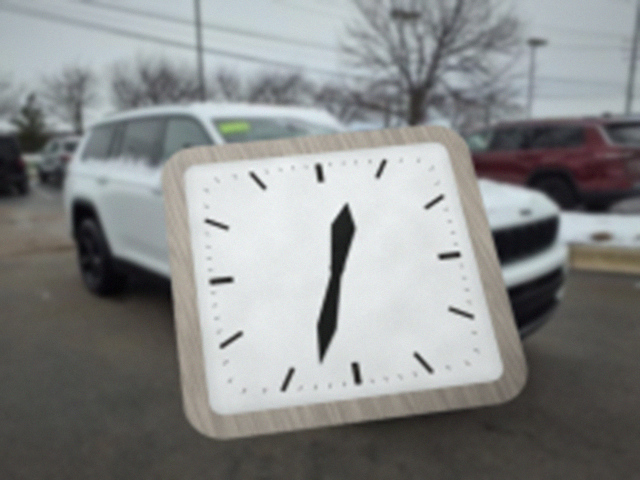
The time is **12:33**
